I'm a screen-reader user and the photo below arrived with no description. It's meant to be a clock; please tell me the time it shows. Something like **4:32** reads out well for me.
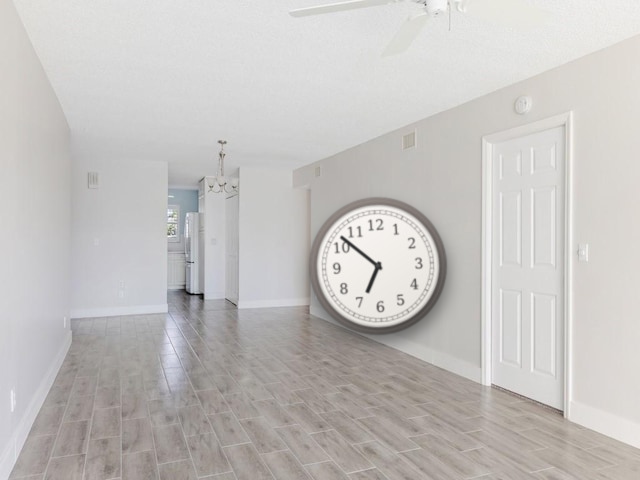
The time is **6:52**
